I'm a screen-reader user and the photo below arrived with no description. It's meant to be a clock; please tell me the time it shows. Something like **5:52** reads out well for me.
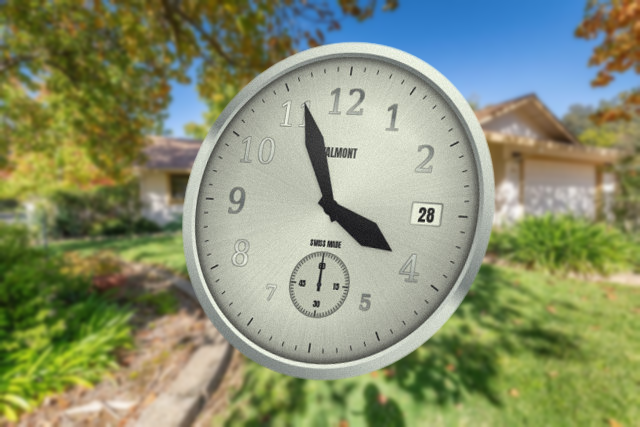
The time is **3:56**
